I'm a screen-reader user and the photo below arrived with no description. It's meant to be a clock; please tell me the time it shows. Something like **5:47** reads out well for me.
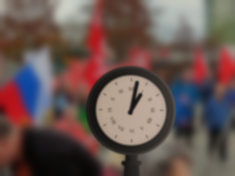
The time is **1:02**
